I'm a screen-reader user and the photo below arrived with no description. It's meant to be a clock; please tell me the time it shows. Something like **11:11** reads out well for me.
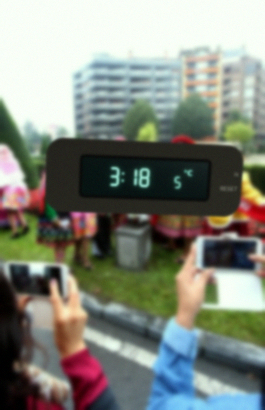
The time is **3:18**
